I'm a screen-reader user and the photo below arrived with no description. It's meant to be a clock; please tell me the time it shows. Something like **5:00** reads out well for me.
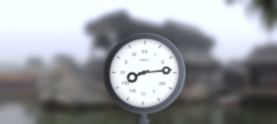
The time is **8:14**
